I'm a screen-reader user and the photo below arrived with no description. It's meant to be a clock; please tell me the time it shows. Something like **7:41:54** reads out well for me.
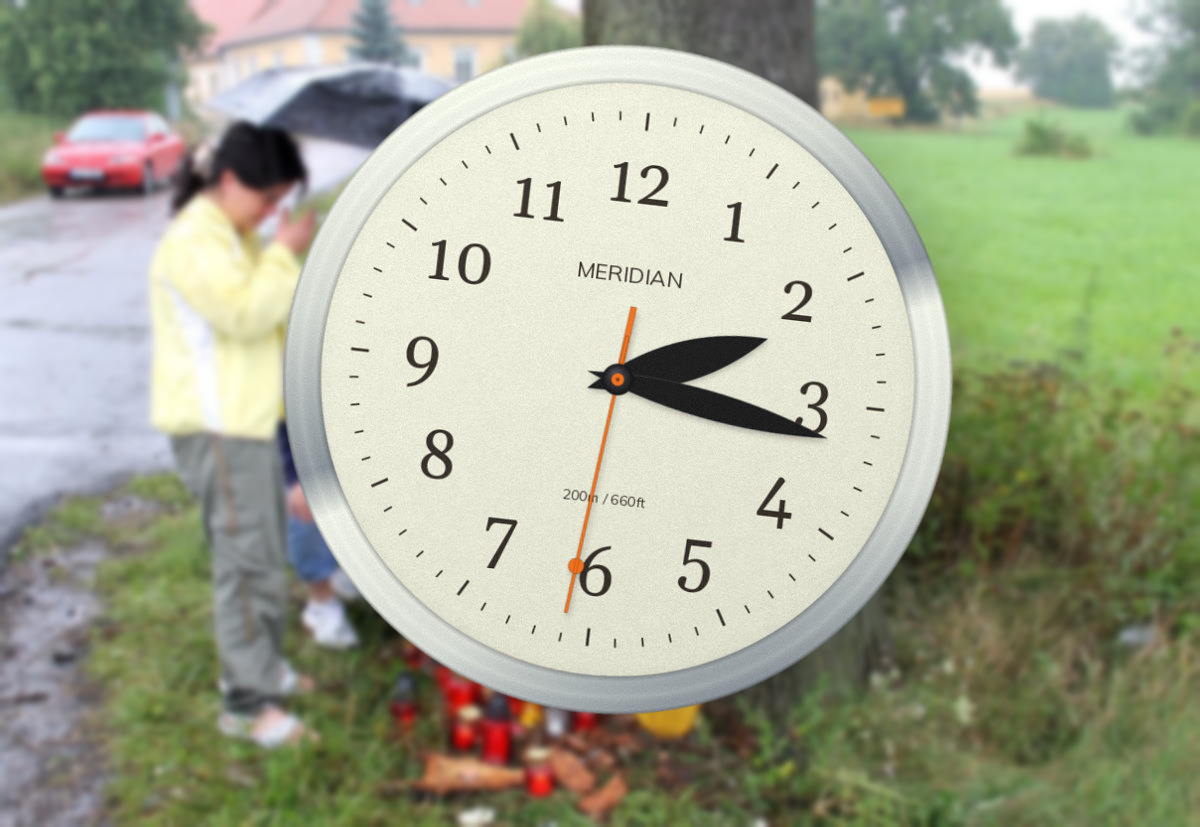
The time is **2:16:31**
